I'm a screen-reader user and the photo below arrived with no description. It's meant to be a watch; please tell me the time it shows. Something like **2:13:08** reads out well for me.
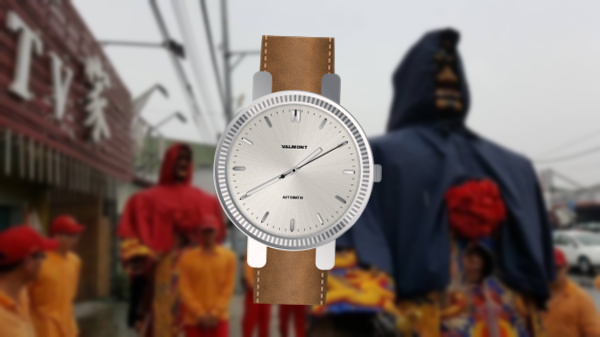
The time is **1:40:10**
